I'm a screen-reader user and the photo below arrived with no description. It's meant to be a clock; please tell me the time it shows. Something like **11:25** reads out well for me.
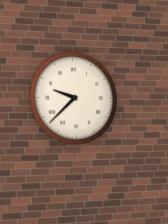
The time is **9:38**
